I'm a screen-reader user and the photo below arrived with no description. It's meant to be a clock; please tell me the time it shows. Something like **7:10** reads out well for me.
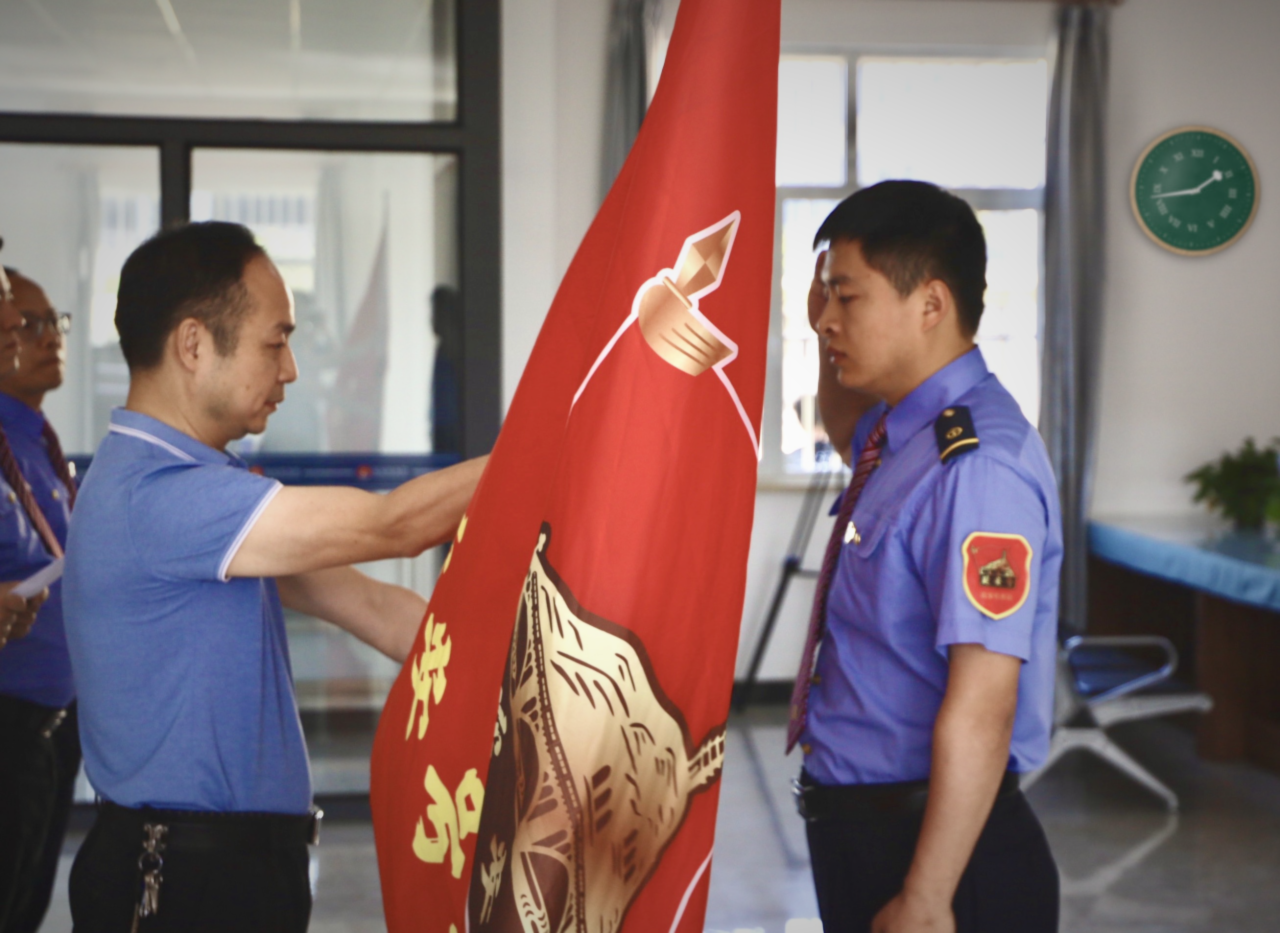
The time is **1:43**
